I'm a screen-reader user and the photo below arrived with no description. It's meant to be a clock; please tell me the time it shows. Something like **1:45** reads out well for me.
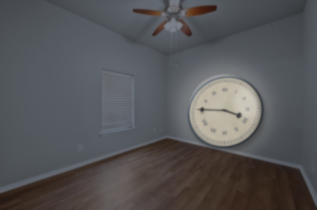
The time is **3:46**
